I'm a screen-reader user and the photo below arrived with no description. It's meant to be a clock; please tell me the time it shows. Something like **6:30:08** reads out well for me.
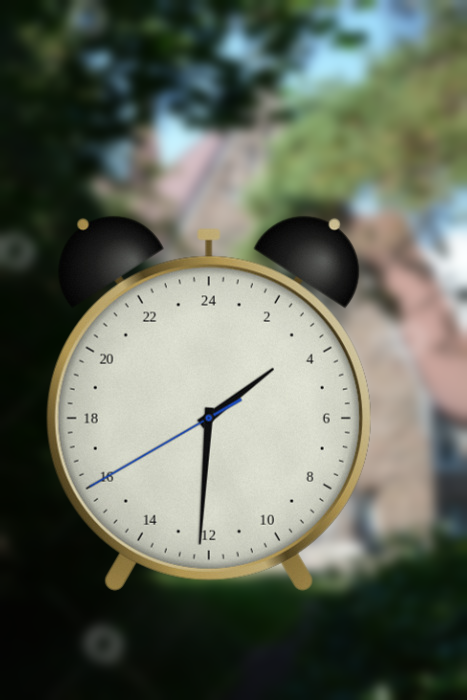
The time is **3:30:40**
